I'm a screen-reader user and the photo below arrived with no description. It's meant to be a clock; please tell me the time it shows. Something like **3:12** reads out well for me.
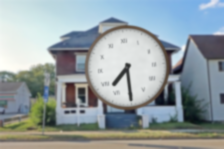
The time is **7:30**
